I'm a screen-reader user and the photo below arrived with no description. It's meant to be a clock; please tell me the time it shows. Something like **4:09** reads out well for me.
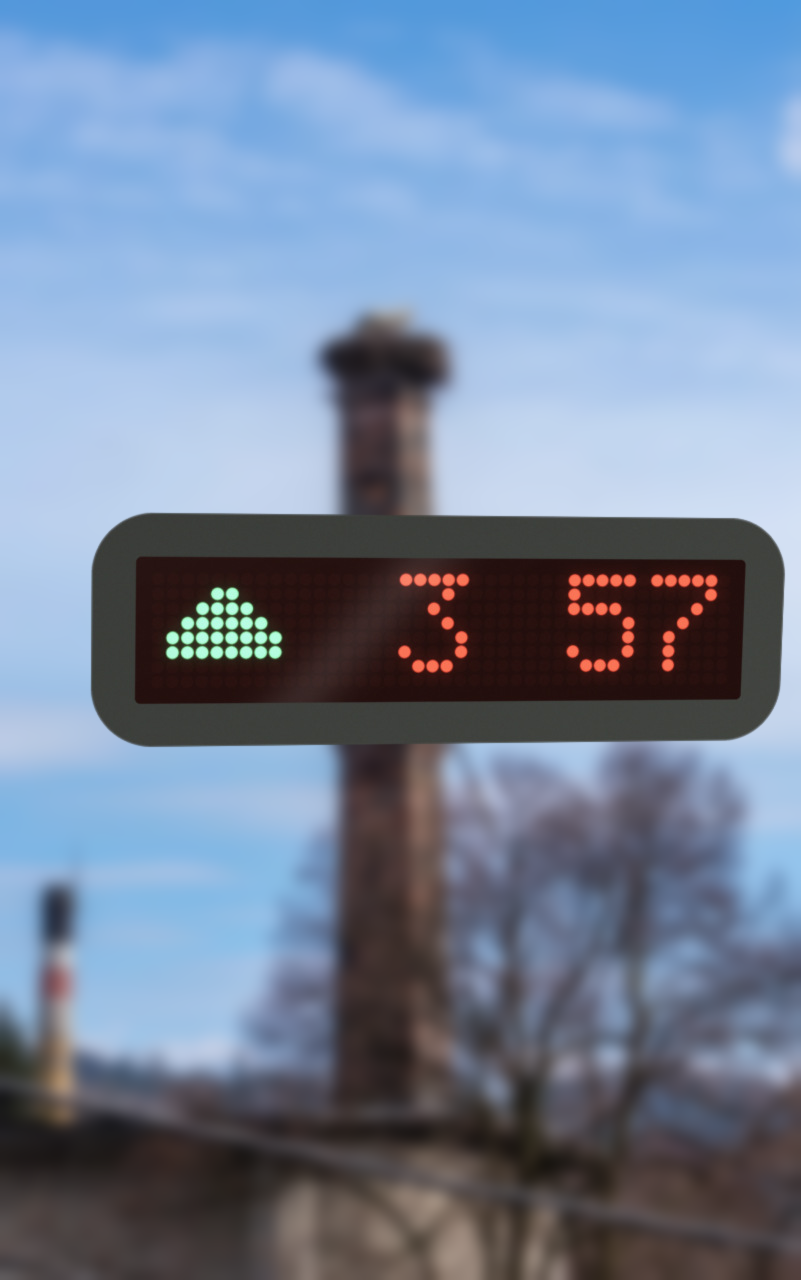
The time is **3:57**
